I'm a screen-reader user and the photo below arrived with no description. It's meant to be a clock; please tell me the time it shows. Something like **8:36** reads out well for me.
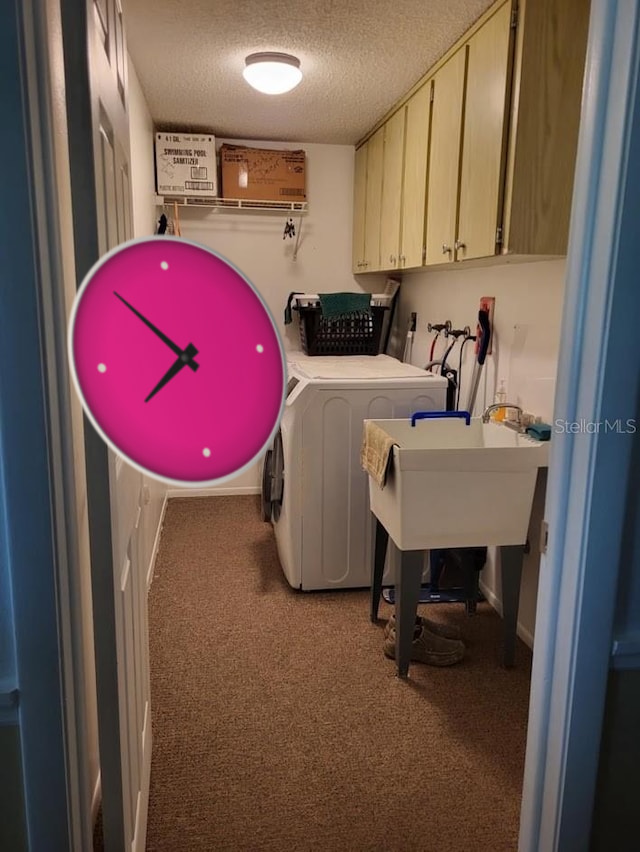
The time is **7:53**
